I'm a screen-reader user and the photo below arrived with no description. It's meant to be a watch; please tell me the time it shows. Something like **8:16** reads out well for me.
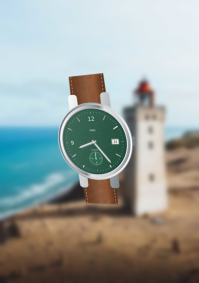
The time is **8:24**
